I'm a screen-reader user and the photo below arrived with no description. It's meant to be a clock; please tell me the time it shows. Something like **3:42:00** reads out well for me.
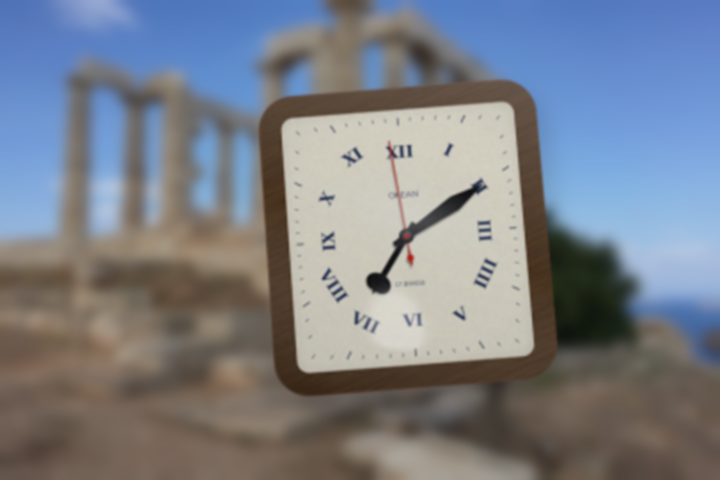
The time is **7:09:59**
